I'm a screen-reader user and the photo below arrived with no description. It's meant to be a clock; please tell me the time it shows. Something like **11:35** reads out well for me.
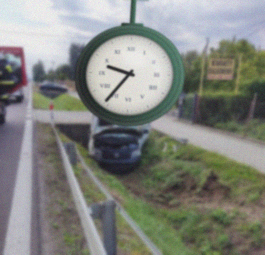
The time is **9:36**
